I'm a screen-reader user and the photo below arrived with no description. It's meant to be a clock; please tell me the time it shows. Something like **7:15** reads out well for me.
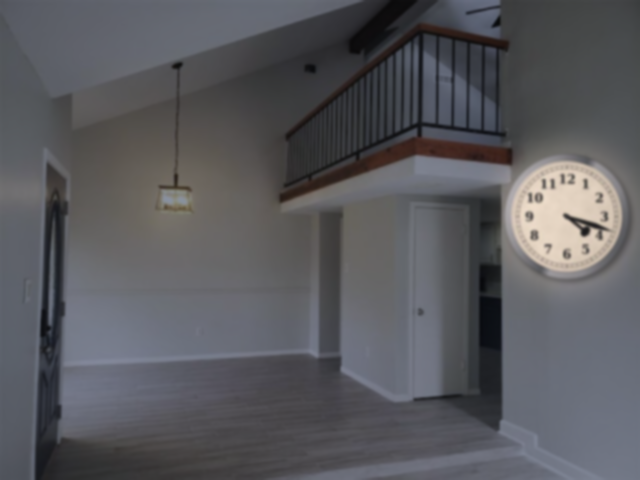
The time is **4:18**
